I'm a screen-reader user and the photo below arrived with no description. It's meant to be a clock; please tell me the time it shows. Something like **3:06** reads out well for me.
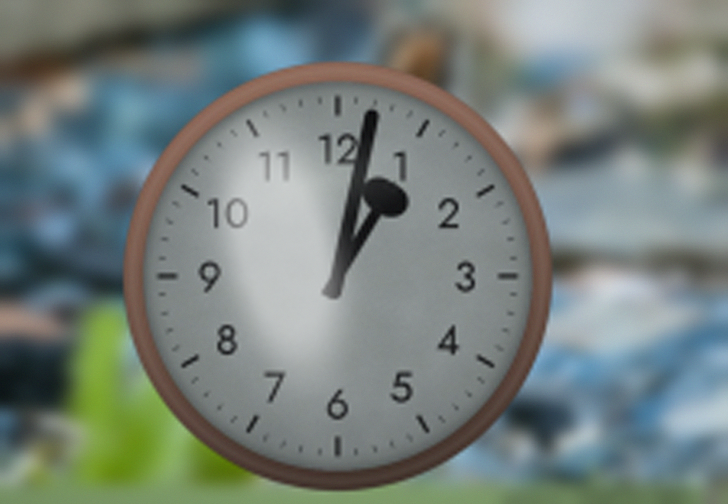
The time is **1:02**
